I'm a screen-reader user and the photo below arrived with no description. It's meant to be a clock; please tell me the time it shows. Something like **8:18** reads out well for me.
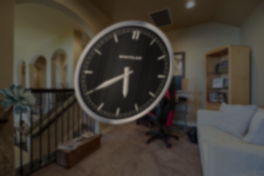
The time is **5:40**
